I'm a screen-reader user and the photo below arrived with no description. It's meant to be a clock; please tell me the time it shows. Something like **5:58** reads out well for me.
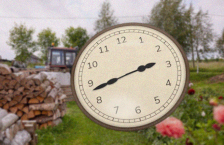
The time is **2:43**
